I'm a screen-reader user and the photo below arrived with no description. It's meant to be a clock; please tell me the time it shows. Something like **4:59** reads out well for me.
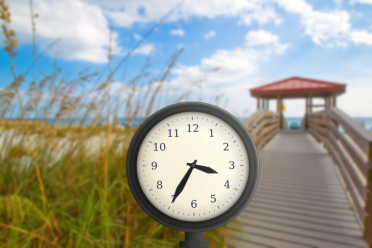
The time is **3:35**
